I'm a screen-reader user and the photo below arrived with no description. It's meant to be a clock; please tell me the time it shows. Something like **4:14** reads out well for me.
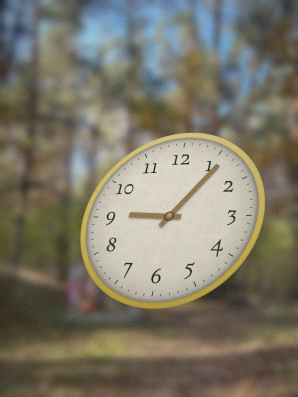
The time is **9:06**
